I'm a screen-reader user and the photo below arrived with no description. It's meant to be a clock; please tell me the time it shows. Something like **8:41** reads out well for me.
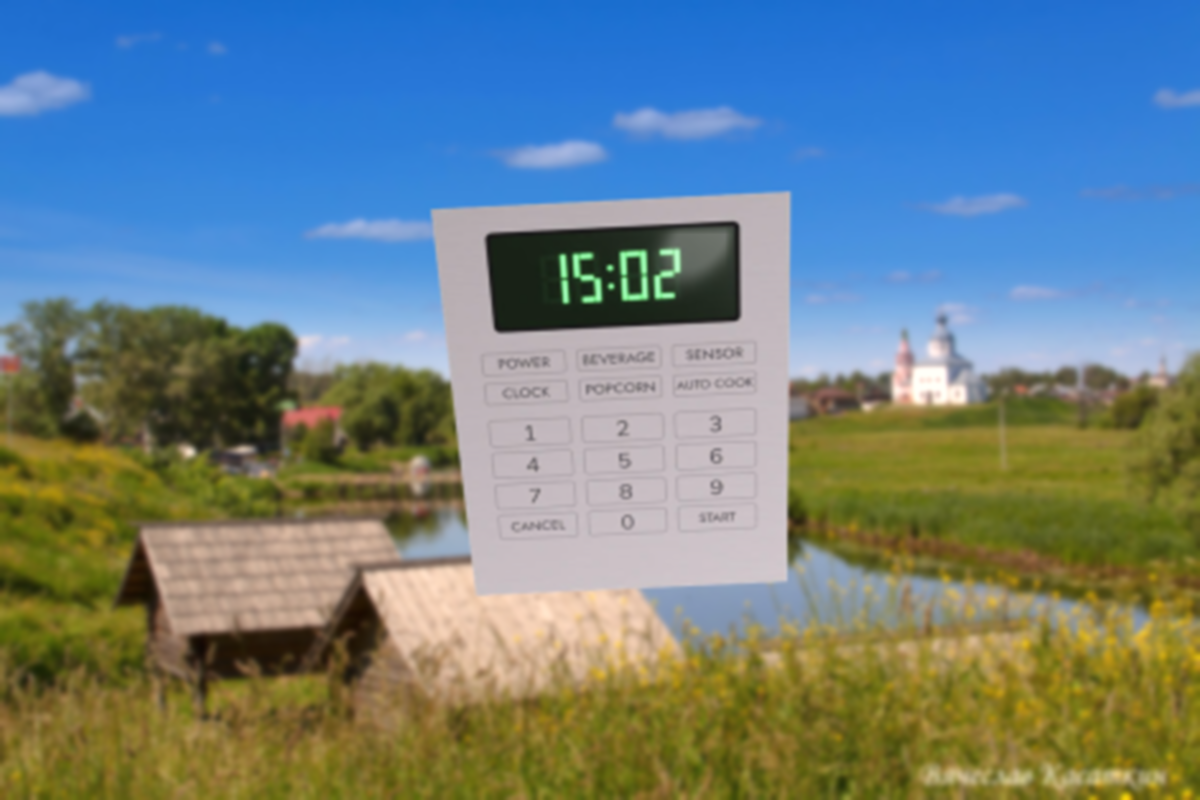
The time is **15:02**
